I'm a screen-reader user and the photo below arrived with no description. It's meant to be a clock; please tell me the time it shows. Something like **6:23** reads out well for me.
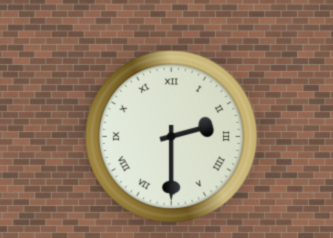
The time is **2:30**
